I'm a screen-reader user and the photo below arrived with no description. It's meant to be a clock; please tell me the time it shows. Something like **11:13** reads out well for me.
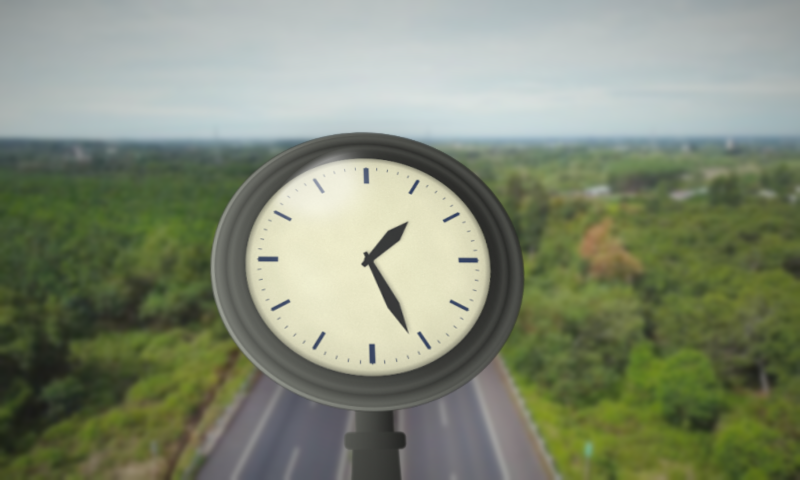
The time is **1:26**
